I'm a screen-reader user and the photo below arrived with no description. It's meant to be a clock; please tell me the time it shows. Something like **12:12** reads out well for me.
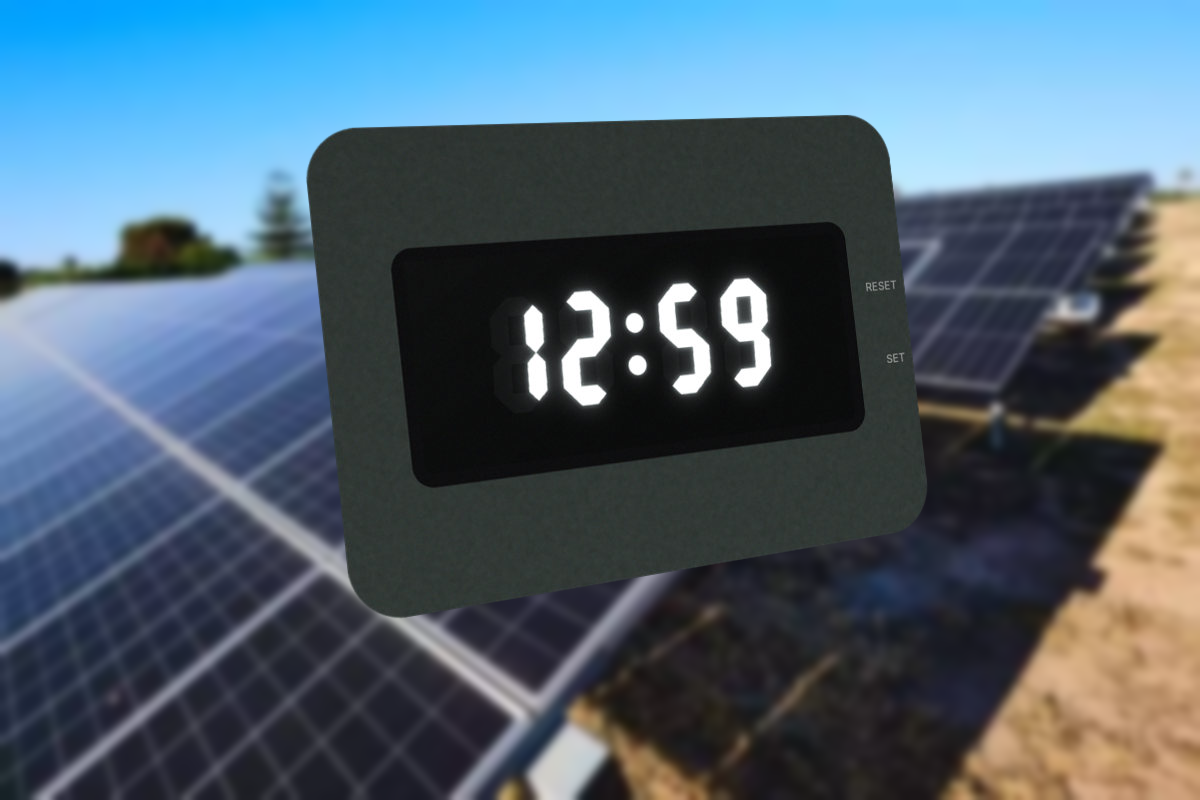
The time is **12:59**
